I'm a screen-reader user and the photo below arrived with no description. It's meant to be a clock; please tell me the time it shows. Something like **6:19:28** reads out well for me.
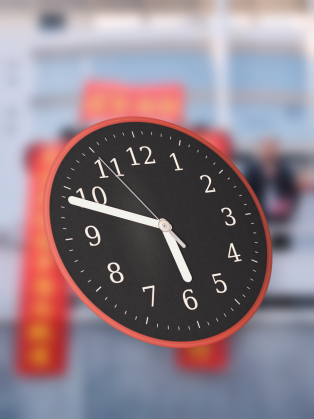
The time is **5:48:55**
